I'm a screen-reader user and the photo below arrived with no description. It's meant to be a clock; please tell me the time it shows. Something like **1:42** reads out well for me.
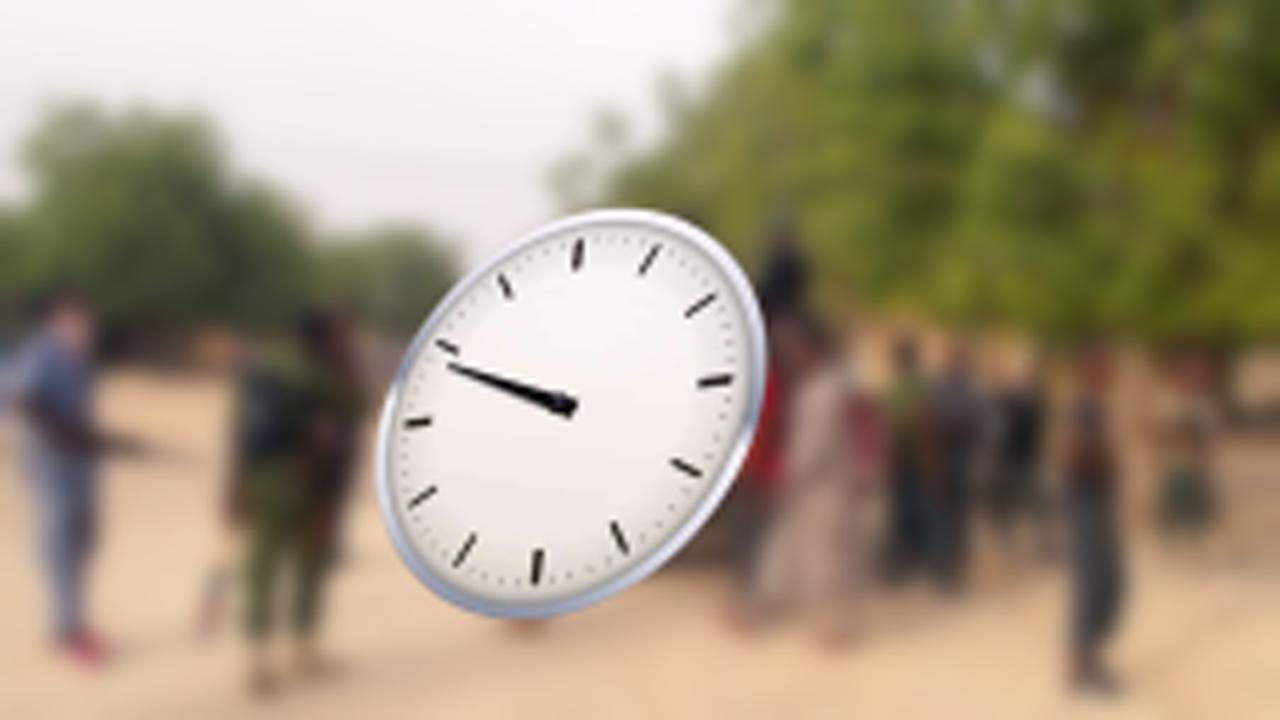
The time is **9:49**
